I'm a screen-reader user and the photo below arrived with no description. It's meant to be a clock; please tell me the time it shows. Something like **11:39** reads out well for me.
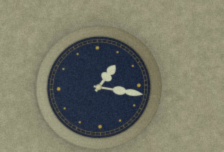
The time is **1:17**
